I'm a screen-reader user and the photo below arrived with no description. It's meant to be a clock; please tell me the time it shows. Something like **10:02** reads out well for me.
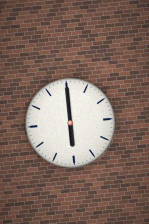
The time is **6:00**
